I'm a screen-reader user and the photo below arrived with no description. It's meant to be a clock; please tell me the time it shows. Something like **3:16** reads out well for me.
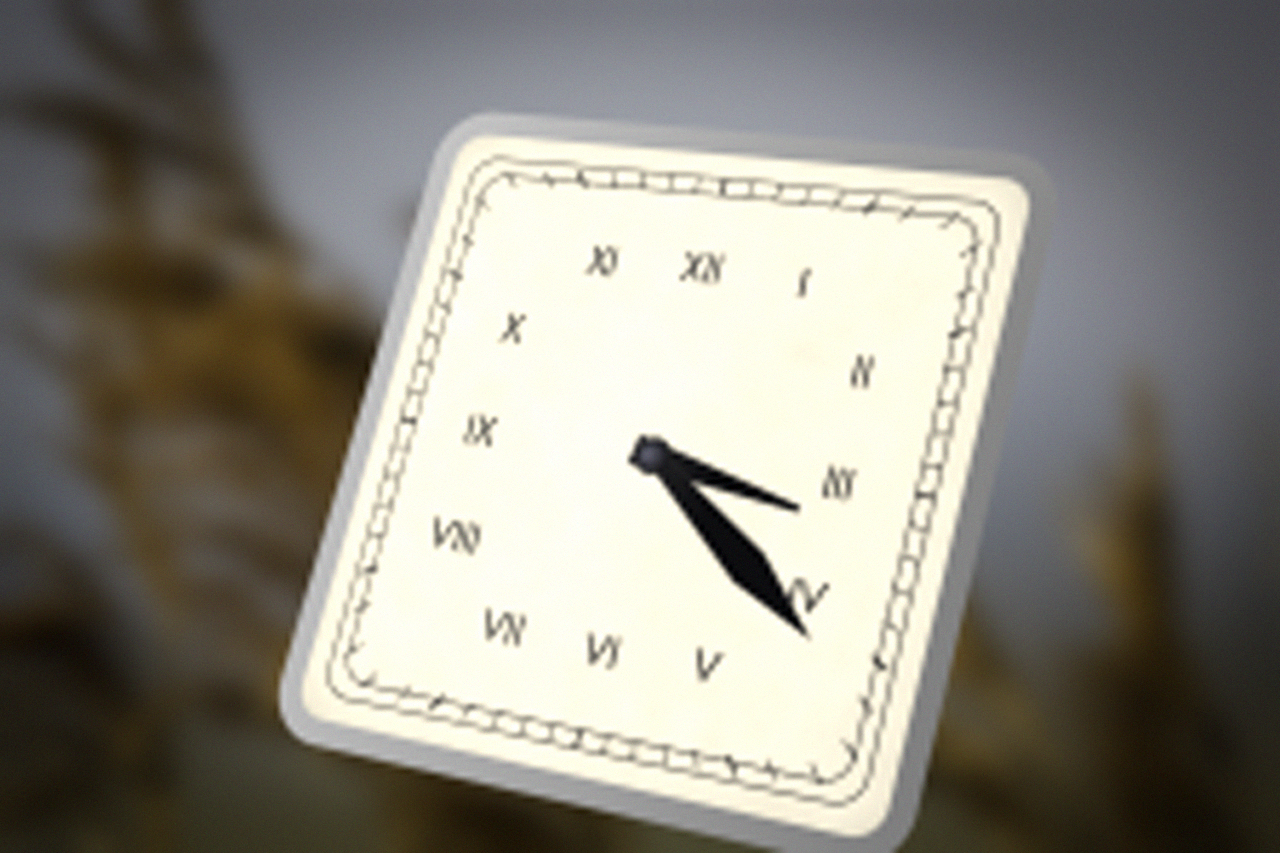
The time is **3:21**
